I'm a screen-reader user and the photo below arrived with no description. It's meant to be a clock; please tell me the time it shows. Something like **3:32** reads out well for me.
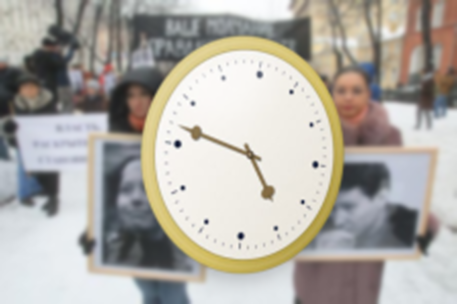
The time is **4:47**
